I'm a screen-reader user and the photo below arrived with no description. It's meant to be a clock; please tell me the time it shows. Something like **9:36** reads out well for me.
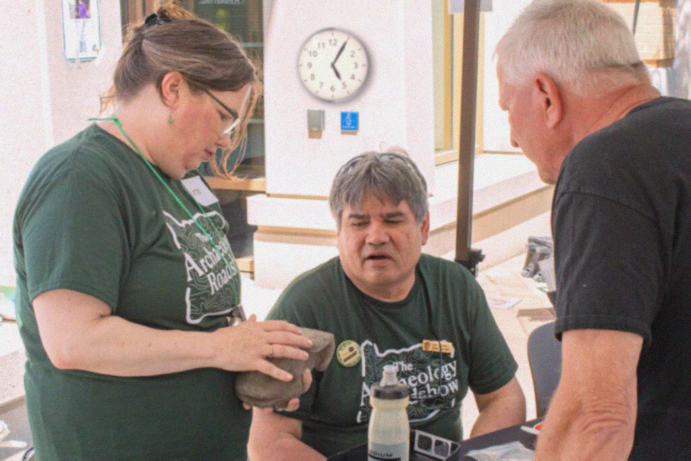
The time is **5:05**
